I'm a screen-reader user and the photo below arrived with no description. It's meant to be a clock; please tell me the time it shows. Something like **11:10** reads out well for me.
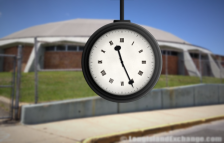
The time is **11:26**
